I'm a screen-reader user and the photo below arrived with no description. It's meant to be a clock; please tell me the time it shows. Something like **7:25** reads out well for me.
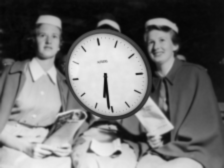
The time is **6:31**
